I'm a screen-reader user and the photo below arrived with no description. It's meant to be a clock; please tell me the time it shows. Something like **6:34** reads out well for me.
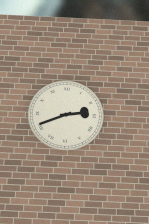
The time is **2:41**
